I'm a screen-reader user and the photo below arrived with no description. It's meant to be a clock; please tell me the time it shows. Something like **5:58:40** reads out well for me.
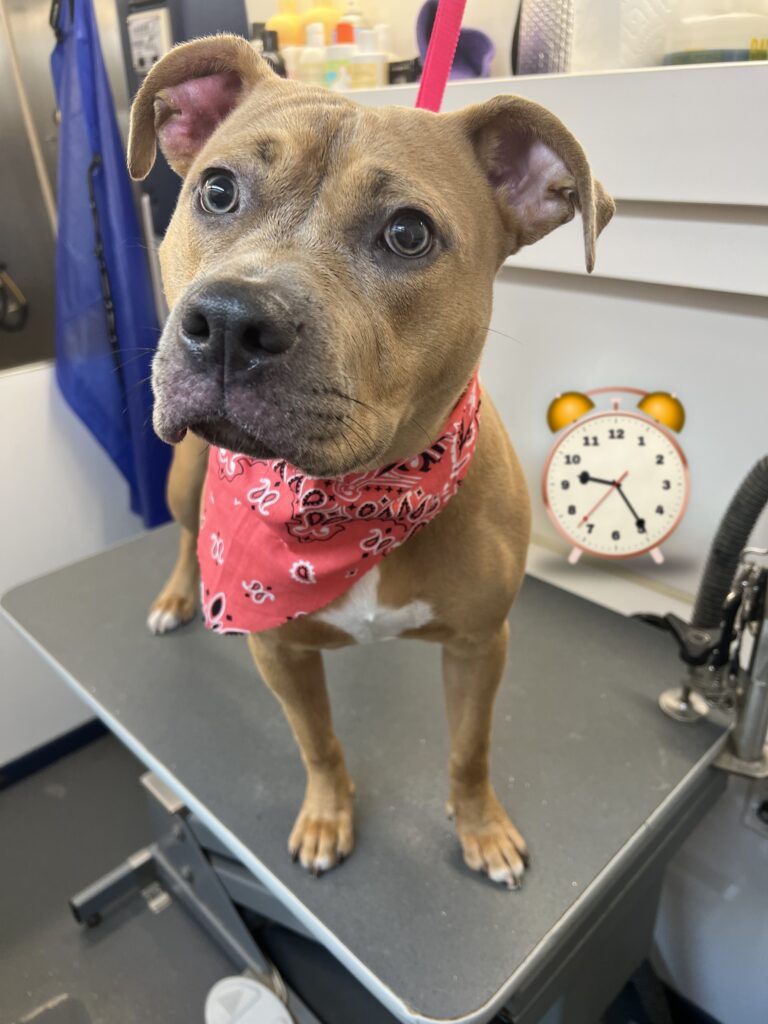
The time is **9:24:37**
